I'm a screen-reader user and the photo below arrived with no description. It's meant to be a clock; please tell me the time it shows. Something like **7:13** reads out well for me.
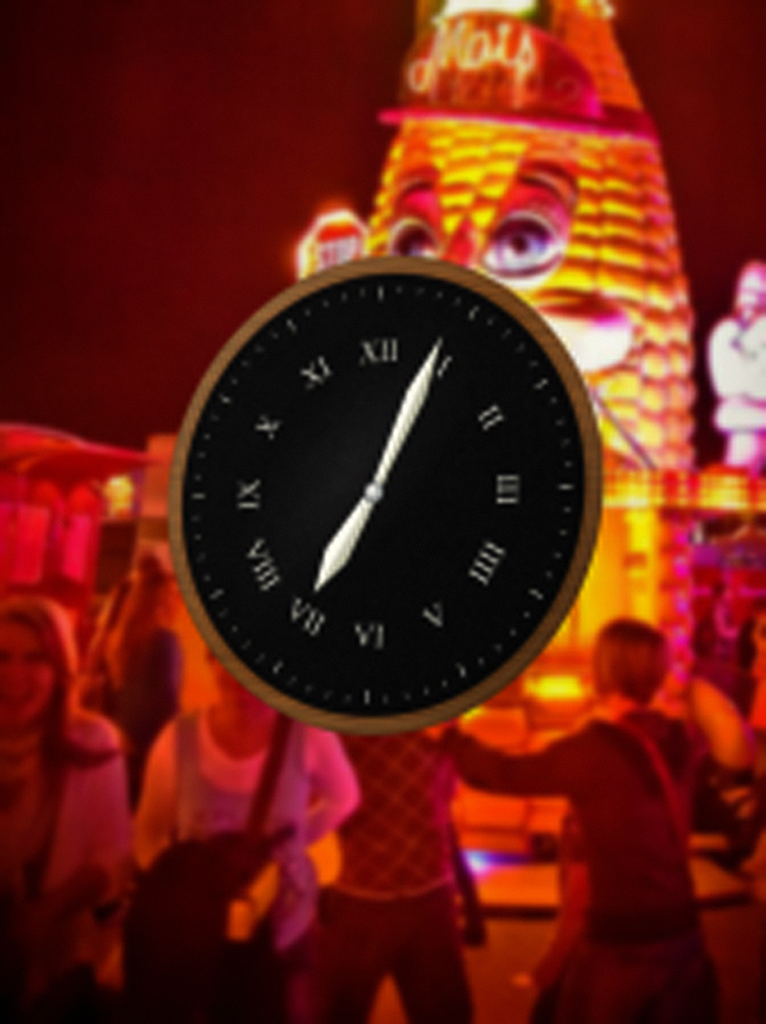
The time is **7:04**
